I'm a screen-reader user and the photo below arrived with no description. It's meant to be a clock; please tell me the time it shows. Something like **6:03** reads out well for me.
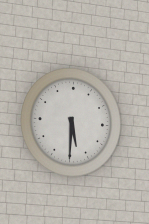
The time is **5:30**
